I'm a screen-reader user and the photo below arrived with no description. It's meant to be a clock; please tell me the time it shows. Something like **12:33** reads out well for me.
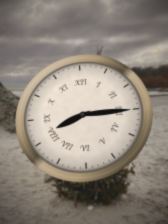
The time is **8:15**
